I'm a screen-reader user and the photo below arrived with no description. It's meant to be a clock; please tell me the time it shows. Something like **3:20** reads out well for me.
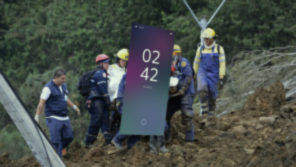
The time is **2:42**
